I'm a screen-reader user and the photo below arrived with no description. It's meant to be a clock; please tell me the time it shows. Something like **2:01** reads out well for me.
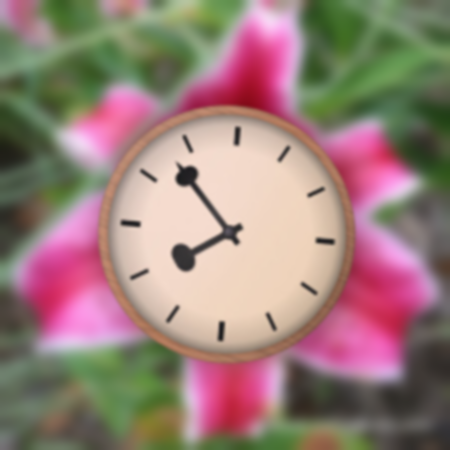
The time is **7:53**
